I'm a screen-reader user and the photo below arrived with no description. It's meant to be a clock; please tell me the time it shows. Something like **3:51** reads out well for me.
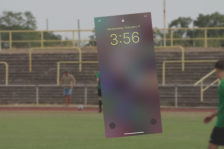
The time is **3:56**
